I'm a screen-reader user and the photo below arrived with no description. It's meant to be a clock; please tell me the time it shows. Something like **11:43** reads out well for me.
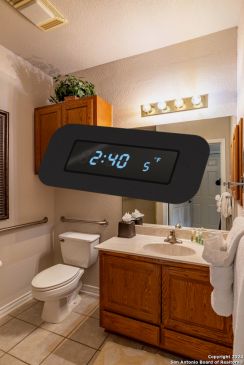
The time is **2:40**
